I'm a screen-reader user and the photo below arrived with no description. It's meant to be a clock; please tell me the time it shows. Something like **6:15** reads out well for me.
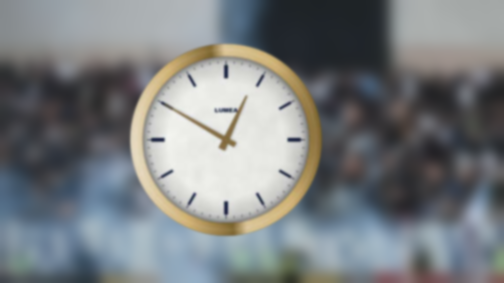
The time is **12:50**
